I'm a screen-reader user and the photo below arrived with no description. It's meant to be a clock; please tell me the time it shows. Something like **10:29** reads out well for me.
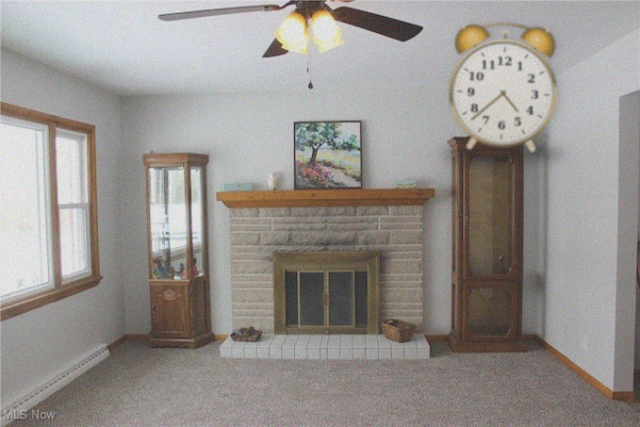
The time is **4:38**
